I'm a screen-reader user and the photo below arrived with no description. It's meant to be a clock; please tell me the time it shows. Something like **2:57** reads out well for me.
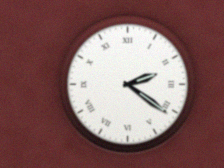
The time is **2:21**
